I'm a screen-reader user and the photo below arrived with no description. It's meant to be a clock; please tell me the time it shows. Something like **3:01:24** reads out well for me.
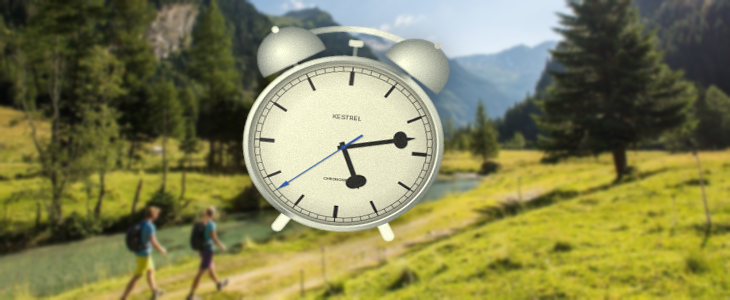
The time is **5:12:38**
